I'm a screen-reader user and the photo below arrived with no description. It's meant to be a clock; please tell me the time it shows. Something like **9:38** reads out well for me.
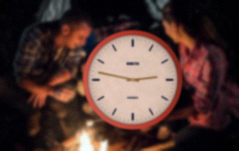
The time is **2:47**
